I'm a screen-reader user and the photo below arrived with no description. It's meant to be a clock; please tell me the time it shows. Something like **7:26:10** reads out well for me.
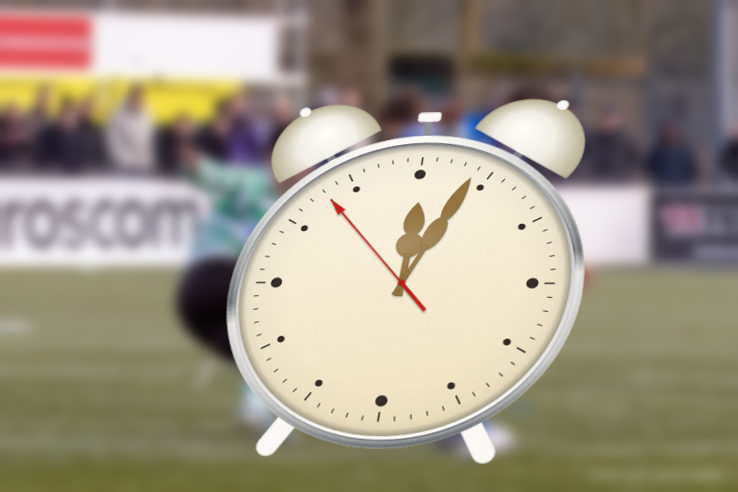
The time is **12:03:53**
